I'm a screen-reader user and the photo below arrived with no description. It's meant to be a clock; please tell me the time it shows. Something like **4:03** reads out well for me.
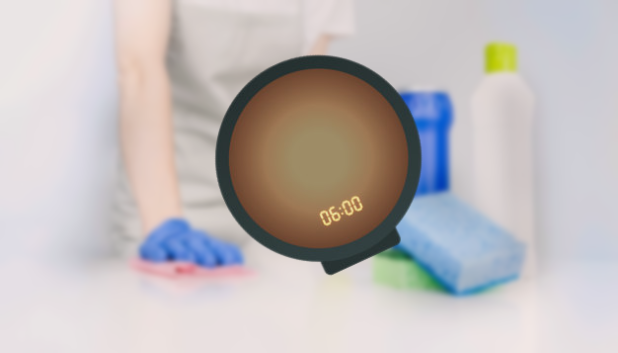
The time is **6:00**
